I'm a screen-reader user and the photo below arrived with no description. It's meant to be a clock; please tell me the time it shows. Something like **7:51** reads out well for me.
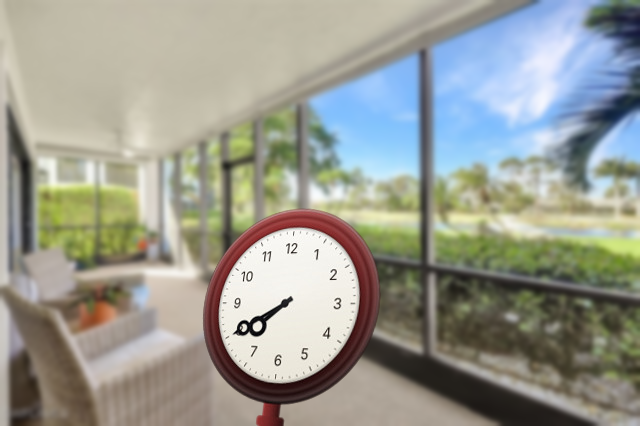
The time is **7:40**
